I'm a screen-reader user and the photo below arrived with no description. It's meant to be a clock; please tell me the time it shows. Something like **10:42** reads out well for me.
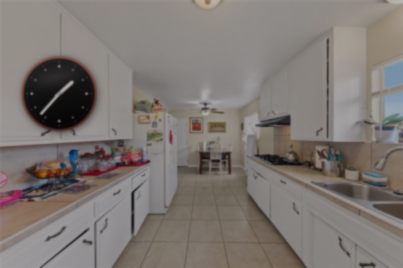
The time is **1:37**
